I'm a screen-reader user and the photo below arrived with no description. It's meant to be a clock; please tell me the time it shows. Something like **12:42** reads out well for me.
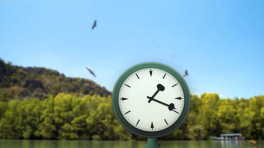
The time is **1:19**
